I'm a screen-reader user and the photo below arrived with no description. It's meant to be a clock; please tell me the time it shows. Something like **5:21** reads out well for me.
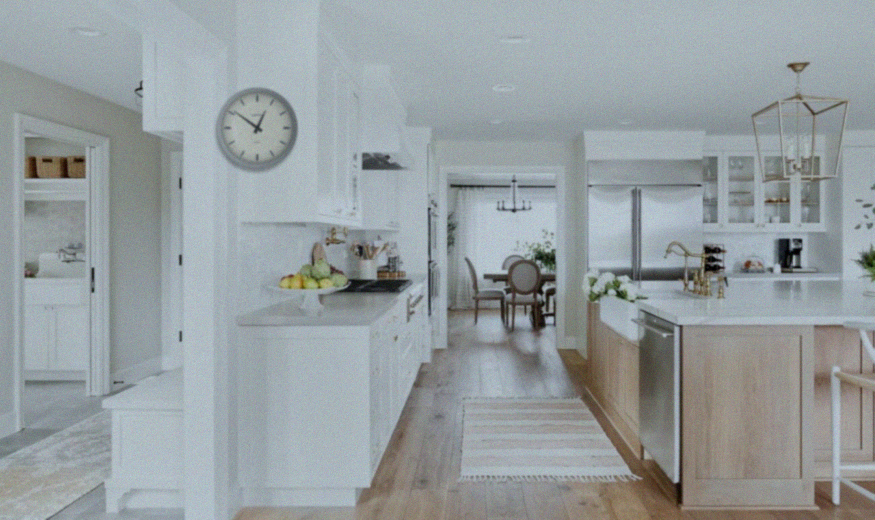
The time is **12:51**
